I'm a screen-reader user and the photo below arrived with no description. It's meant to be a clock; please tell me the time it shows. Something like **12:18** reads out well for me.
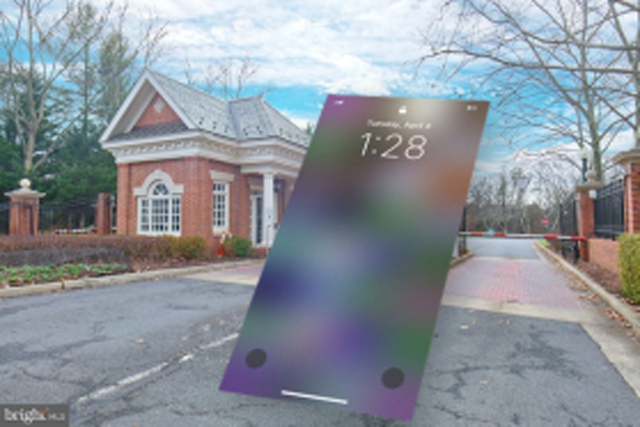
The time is **1:28**
